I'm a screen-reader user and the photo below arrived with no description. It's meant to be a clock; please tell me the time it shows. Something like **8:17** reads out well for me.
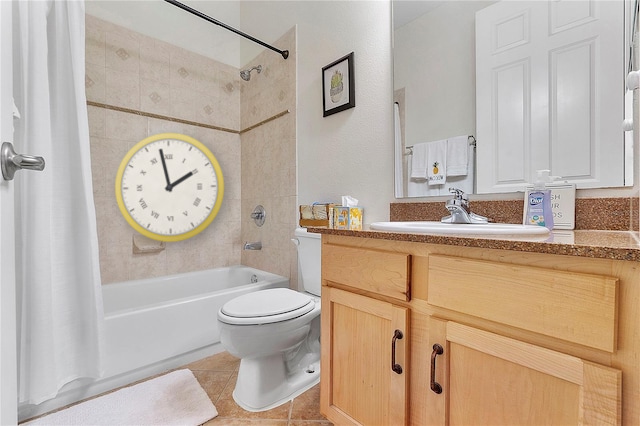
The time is **1:58**
